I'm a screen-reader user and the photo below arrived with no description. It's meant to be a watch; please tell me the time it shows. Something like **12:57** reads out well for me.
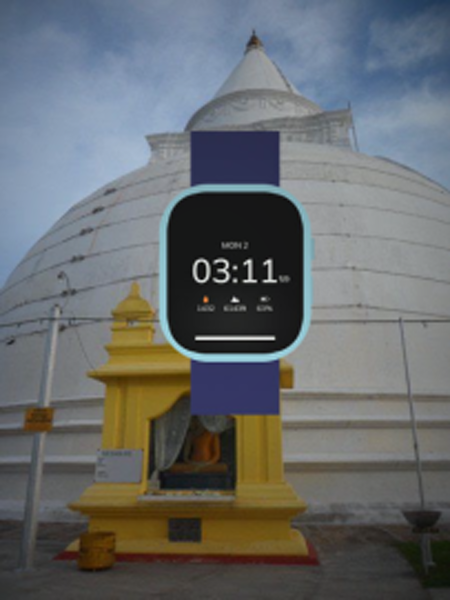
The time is **3:11**
